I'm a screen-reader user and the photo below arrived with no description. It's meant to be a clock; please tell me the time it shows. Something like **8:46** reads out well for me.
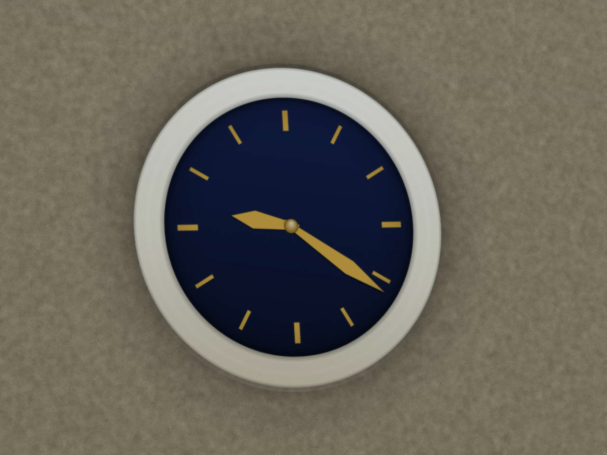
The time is **9:21**
